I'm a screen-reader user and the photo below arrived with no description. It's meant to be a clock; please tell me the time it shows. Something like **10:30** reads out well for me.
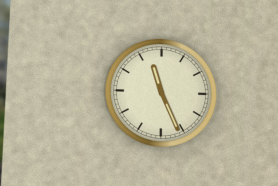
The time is **11:26**
